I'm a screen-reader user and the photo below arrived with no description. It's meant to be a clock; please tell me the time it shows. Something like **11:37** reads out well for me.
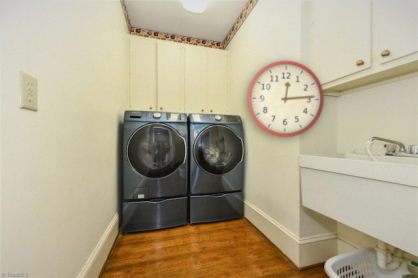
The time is **12:14**
